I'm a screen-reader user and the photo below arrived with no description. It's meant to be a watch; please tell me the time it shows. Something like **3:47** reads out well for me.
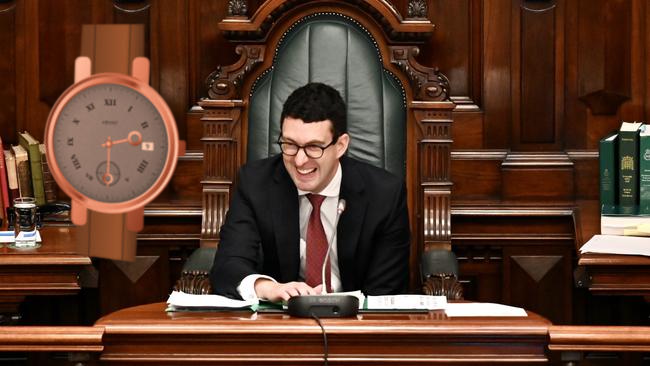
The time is **2:30**
